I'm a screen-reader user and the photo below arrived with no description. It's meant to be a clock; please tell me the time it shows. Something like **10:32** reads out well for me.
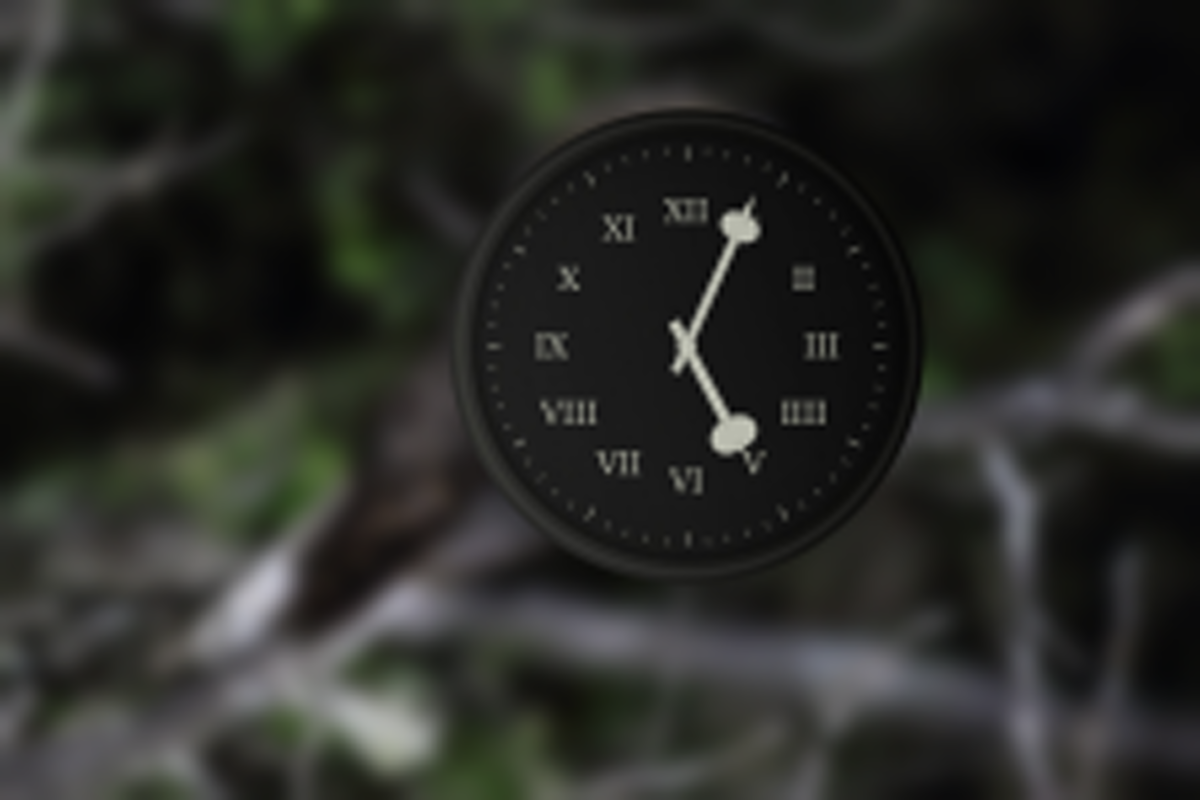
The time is **5:04**
